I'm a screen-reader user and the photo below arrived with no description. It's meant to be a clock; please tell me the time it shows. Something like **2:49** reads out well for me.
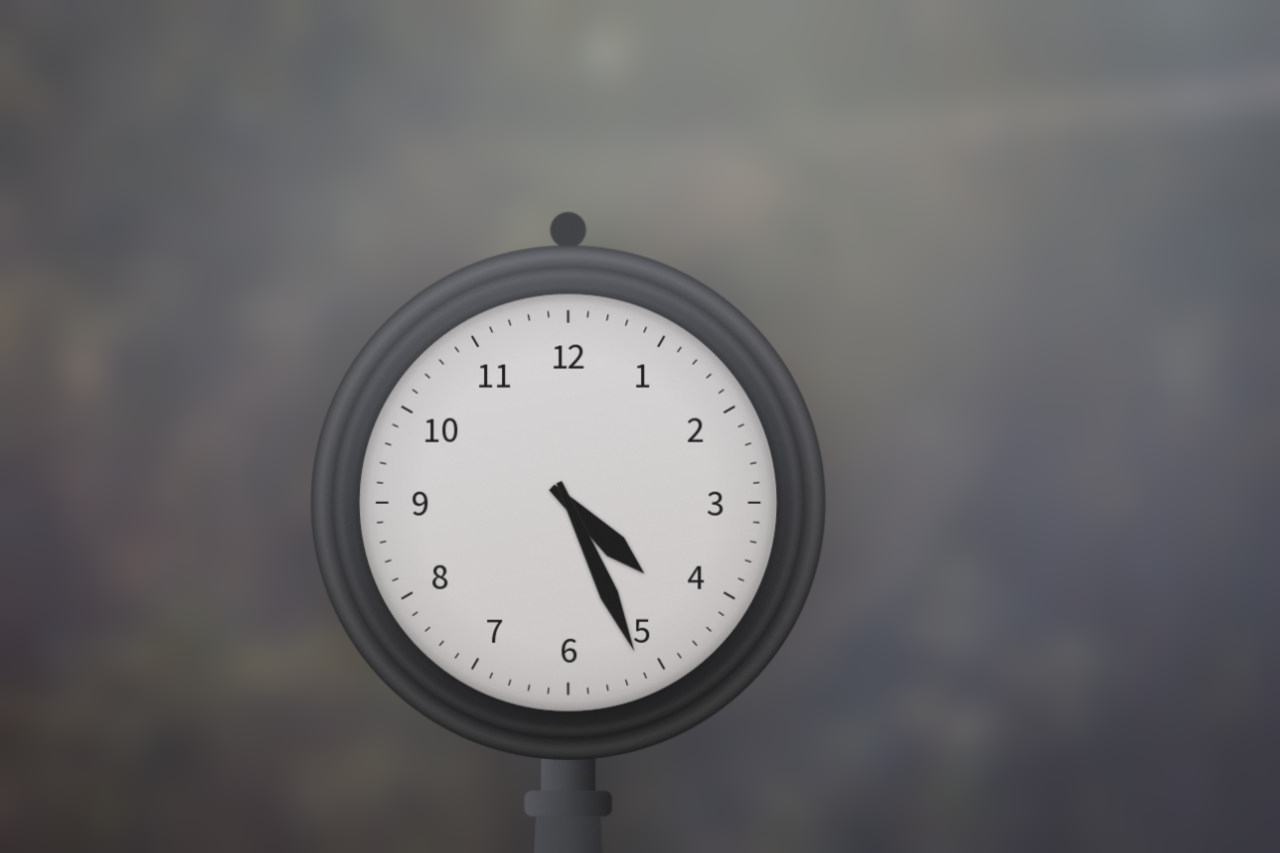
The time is **4:26**
